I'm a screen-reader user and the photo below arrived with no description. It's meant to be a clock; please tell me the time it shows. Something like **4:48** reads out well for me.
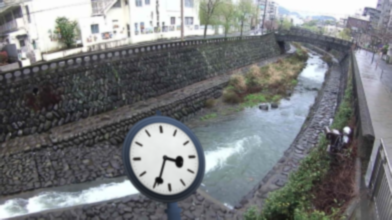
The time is **3:34**
